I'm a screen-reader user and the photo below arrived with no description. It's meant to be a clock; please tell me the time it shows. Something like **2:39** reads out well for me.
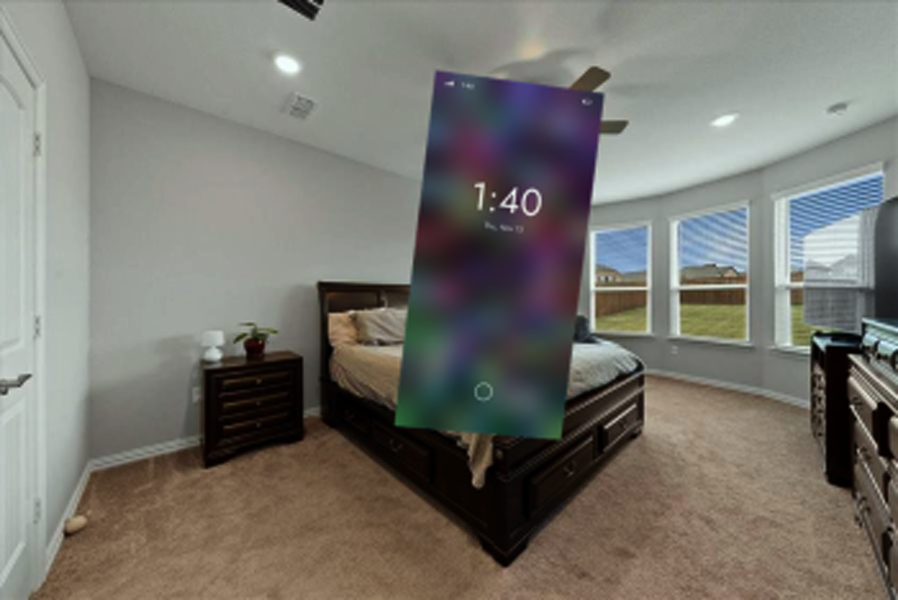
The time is **1:40**
